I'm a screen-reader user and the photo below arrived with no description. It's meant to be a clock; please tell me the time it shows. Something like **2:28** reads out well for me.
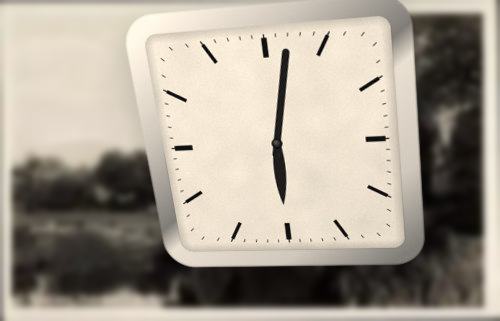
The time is **6:02**
